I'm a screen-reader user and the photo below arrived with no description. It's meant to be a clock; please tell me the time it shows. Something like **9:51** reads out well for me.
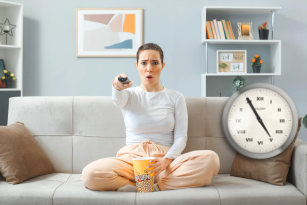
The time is **4:55**
